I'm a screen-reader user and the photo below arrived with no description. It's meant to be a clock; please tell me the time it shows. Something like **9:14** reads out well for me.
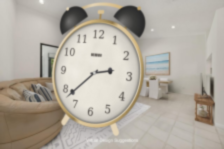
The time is **2:38**
